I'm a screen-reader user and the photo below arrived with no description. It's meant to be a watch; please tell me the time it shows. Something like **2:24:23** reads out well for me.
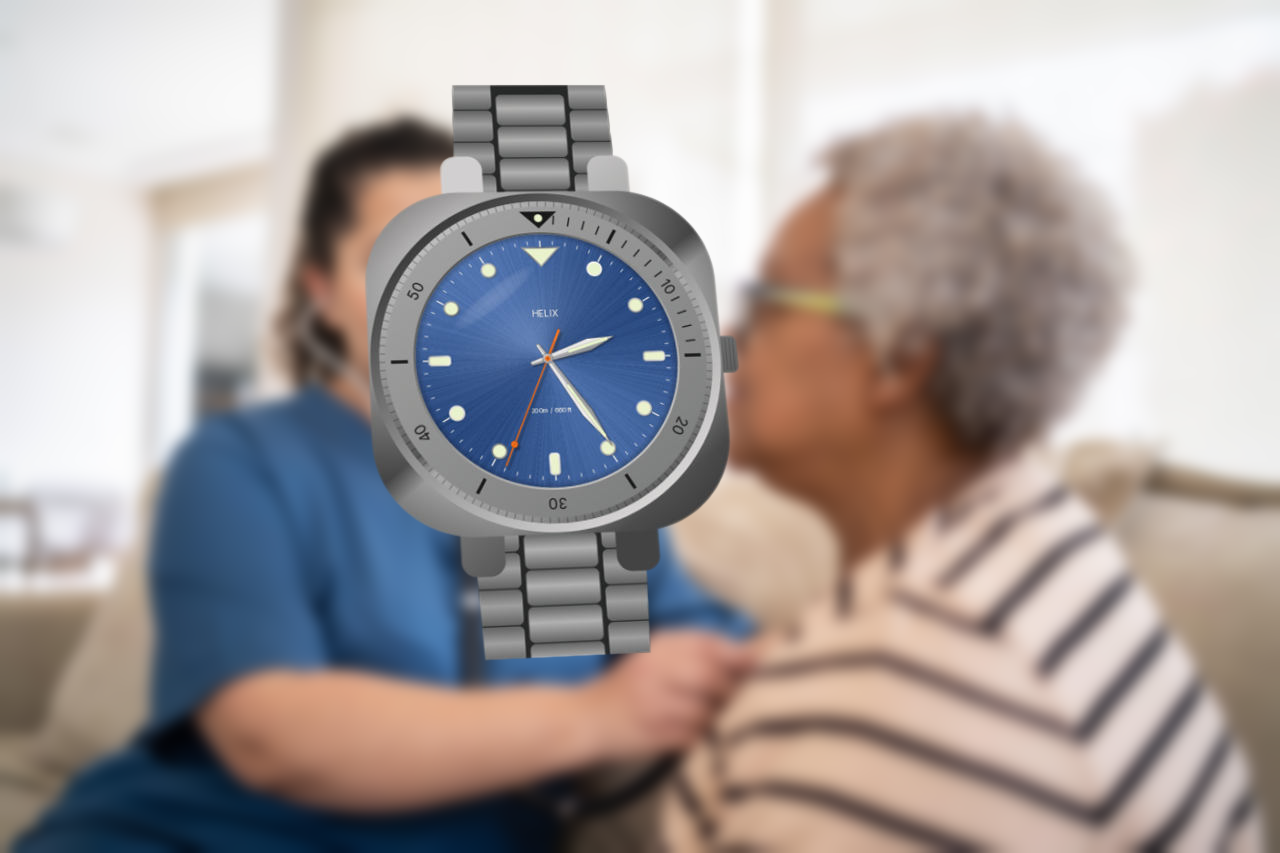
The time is **2:24:34**
